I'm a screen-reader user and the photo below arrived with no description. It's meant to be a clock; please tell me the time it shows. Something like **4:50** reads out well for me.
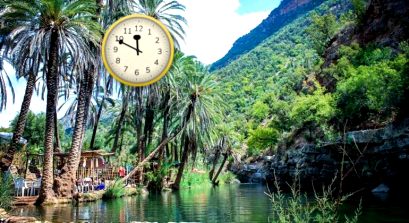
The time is **11:49**
